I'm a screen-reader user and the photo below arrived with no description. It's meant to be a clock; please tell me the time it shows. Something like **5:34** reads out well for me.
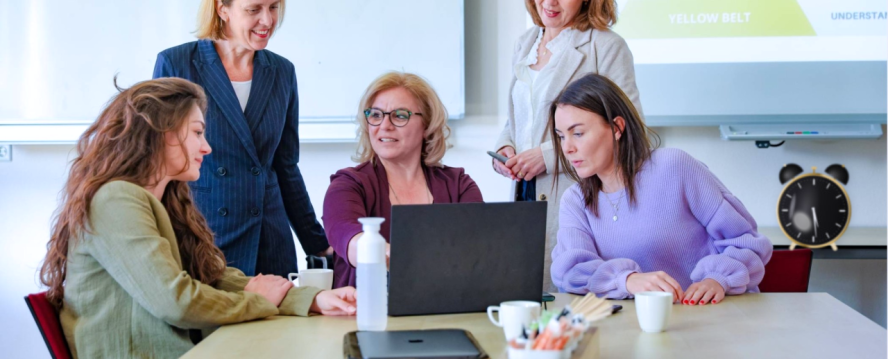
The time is **5:29**
